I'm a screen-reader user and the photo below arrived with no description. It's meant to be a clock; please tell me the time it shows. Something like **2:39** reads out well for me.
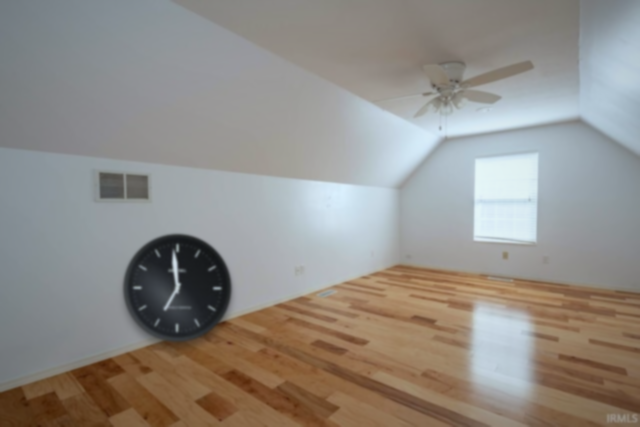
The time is **6:59**
